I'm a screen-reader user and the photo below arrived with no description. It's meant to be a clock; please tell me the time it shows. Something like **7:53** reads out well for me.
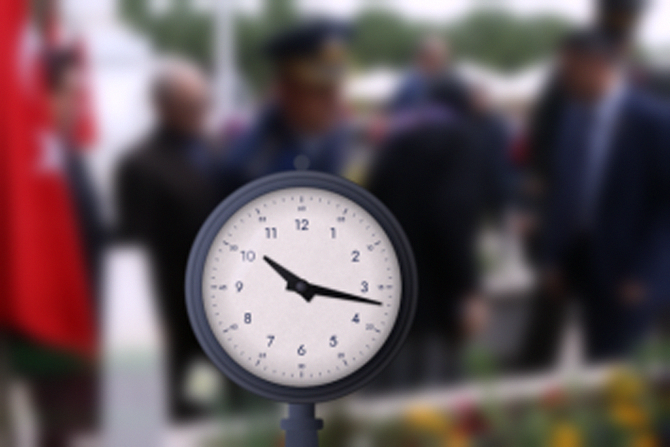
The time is **10:17**
